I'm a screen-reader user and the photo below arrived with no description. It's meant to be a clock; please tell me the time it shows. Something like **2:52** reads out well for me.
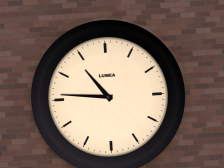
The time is **10:46**
